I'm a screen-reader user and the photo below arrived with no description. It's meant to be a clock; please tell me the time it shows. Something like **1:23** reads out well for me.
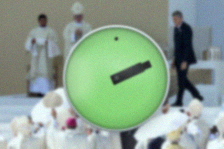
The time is **2:11**
